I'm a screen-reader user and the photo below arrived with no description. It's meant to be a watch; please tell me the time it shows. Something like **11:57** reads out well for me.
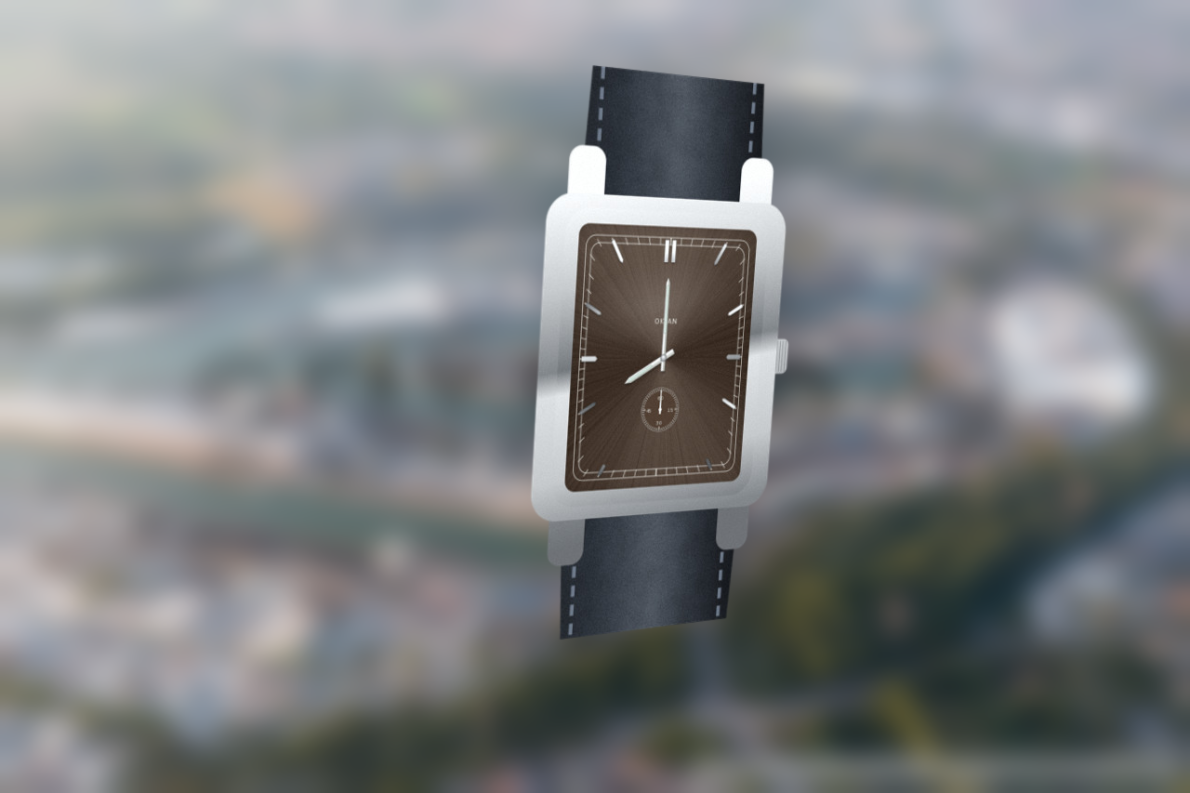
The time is **8:00**
